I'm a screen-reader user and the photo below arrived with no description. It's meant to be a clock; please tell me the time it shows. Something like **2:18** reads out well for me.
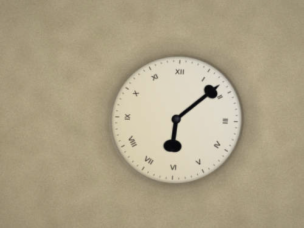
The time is **6:08**
